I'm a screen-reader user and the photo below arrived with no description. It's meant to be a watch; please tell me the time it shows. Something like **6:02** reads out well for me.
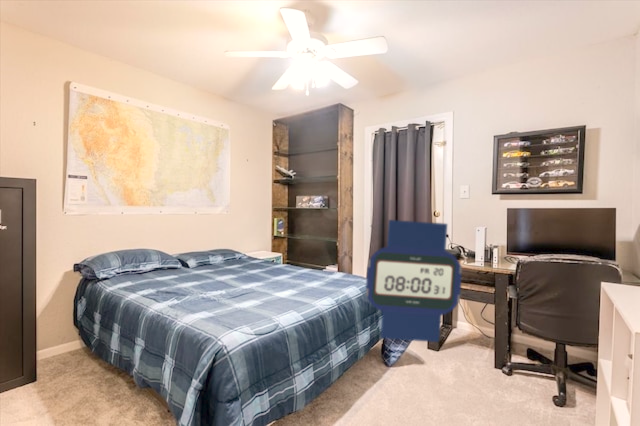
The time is **8:00**
